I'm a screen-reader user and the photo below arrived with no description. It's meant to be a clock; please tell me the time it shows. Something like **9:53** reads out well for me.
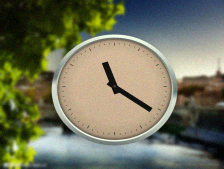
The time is **11:21**
